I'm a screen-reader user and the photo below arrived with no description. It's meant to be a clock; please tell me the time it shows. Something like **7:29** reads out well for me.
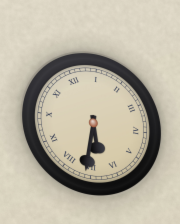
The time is **6:36**
